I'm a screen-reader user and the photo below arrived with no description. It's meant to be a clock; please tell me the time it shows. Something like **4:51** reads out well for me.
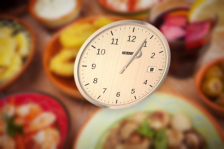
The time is **1:04**
